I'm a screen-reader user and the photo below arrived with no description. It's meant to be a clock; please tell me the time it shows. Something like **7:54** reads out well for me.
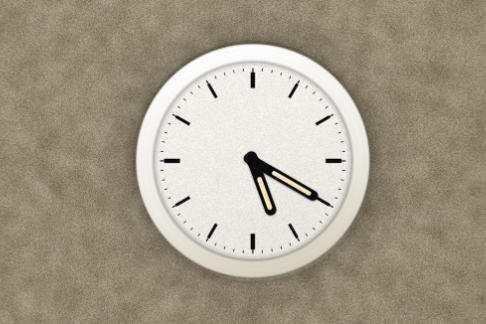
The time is **5:20**
